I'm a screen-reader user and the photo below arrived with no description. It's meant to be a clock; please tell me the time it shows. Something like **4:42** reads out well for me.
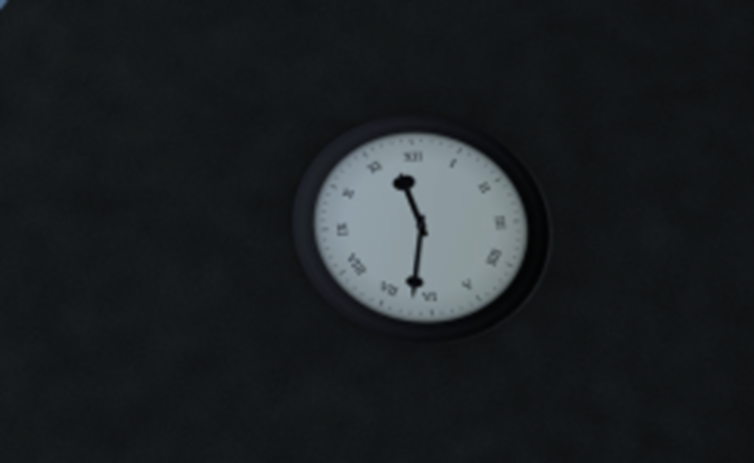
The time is **11:32**
